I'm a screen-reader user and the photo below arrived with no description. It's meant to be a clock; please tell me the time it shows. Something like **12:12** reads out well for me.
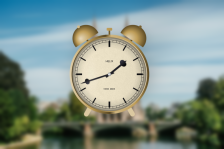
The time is **1:42**
